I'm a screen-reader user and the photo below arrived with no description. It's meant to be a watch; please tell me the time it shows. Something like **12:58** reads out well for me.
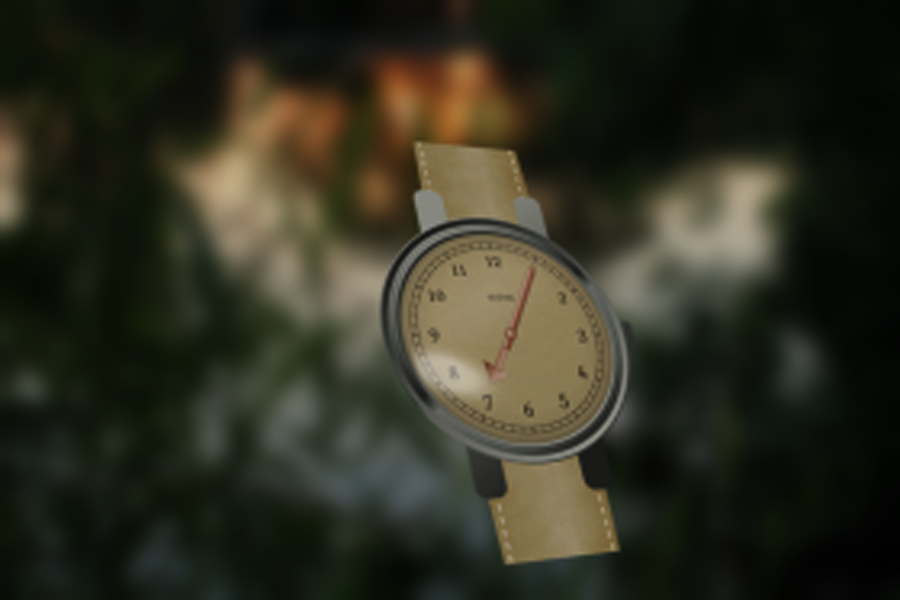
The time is **7:05**
